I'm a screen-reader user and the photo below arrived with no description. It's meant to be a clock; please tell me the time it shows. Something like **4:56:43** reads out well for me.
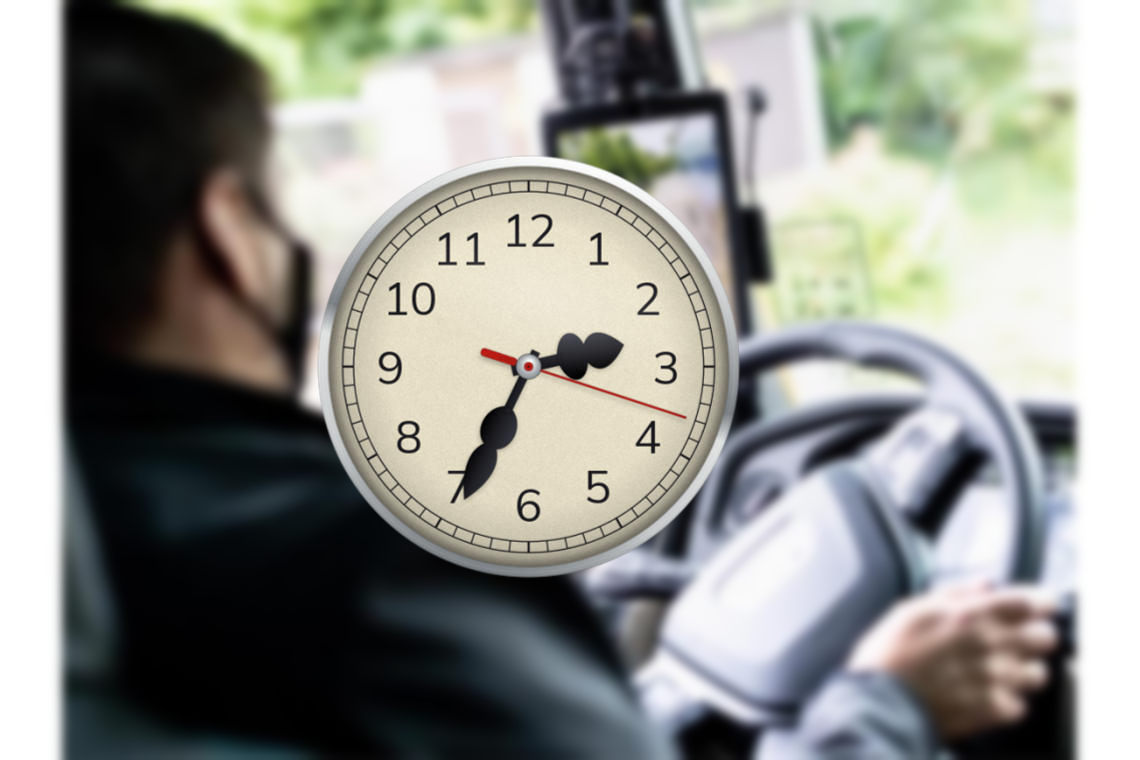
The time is **2:34:18**
